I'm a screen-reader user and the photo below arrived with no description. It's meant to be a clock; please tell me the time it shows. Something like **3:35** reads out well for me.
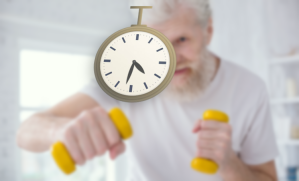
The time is **4:32**
